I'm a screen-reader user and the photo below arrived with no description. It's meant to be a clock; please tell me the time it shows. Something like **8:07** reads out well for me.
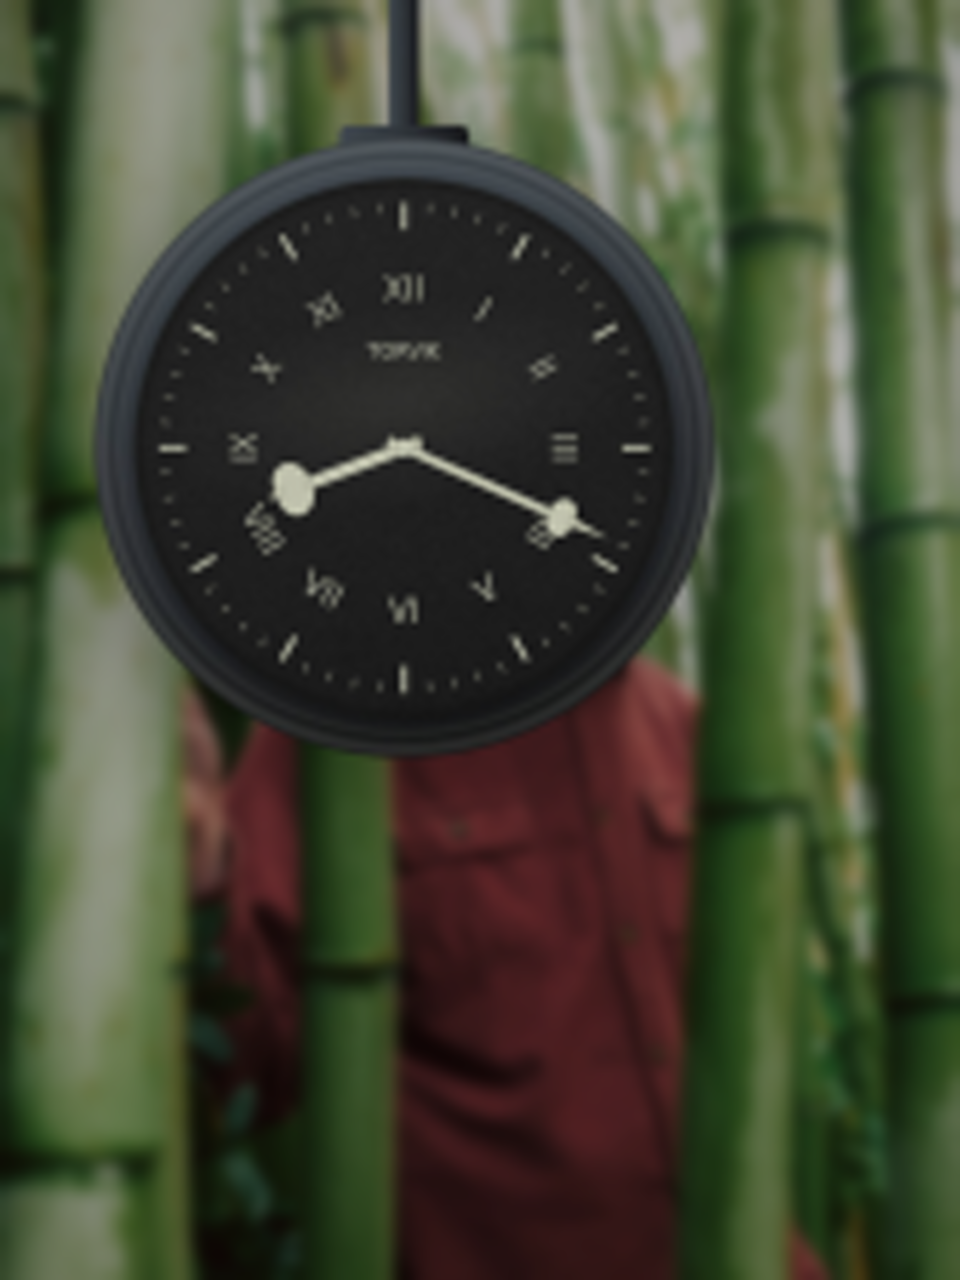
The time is **8:19**
